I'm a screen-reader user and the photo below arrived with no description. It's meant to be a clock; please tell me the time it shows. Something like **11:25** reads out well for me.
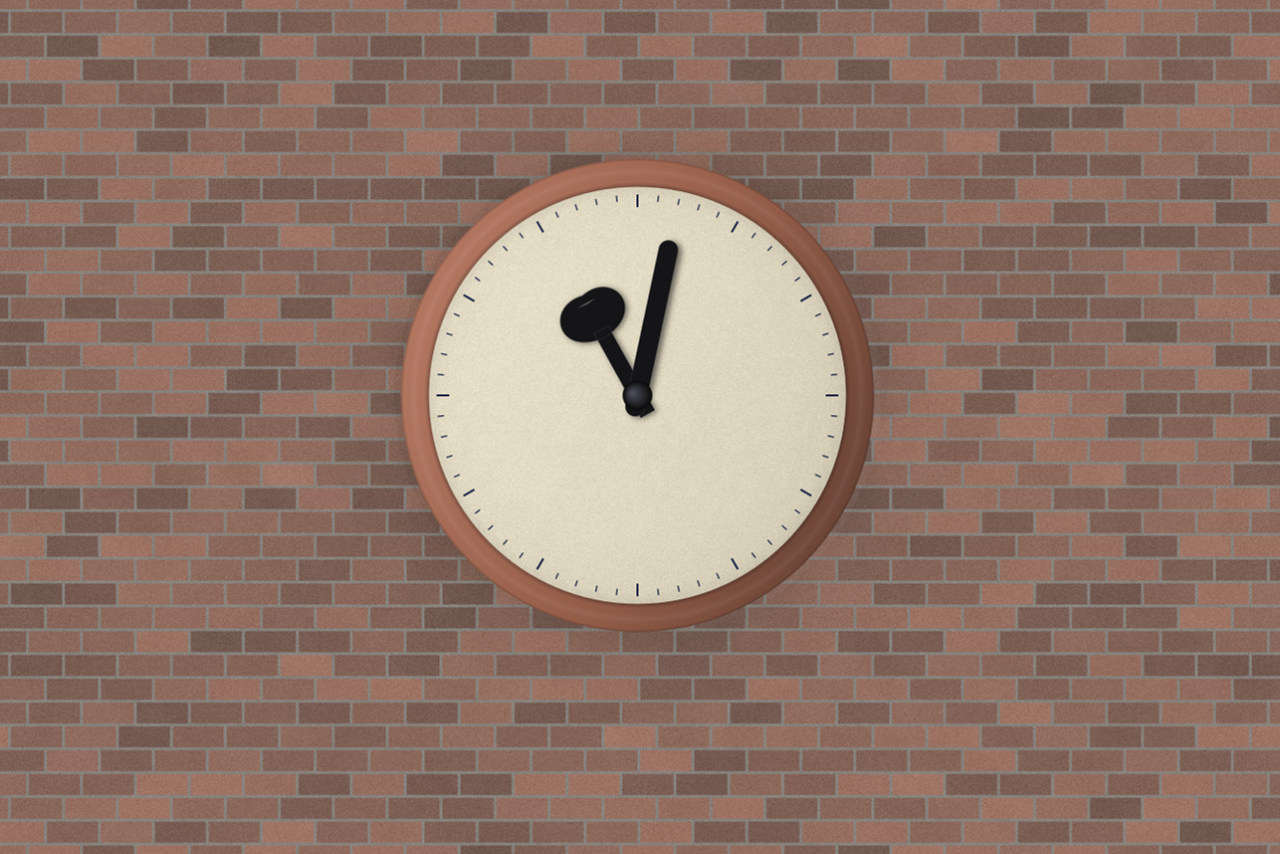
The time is **11:02**
